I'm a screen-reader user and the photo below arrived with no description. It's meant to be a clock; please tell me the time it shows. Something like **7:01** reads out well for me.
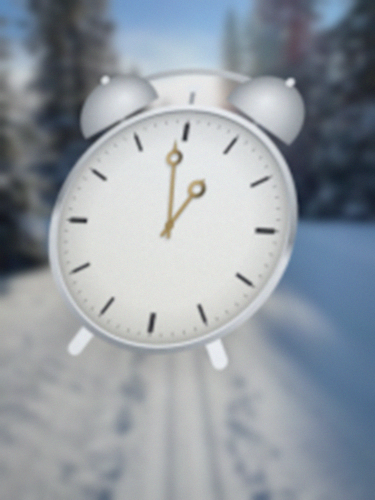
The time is **12:59**
